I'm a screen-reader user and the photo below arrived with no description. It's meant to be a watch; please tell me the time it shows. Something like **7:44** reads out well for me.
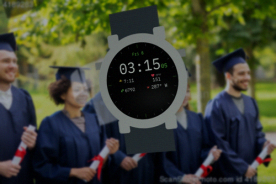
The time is **3:15**
